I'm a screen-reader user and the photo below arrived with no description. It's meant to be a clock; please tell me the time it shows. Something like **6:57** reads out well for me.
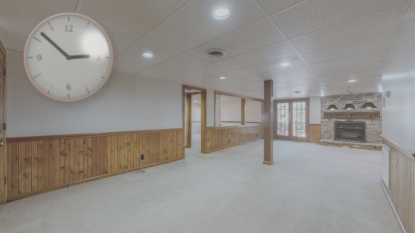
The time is **2:52**
